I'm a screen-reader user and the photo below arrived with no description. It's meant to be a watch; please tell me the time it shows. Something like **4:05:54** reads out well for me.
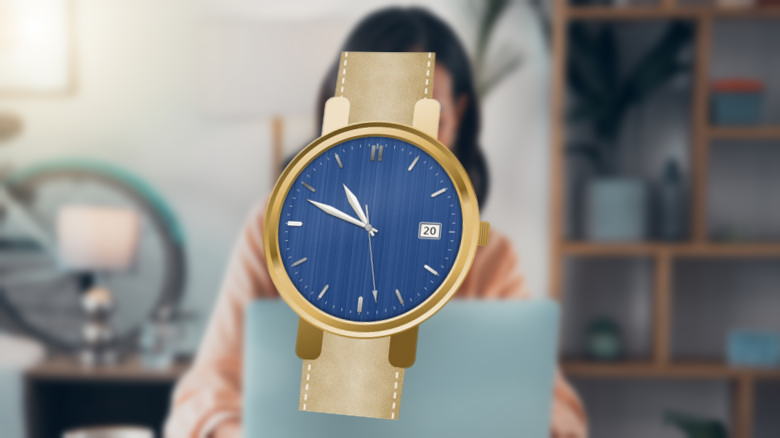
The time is **10:48:28**
